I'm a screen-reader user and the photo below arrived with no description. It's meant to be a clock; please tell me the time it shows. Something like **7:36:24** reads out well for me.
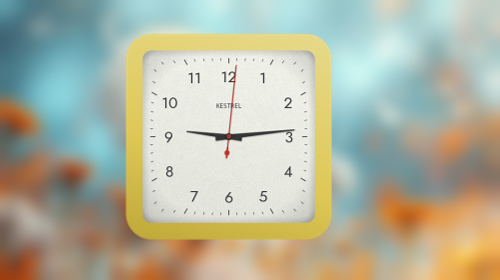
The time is **9:14:01**
